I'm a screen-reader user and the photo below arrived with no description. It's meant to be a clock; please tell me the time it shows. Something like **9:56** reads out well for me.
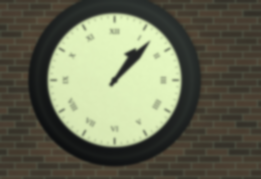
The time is **1:07**
